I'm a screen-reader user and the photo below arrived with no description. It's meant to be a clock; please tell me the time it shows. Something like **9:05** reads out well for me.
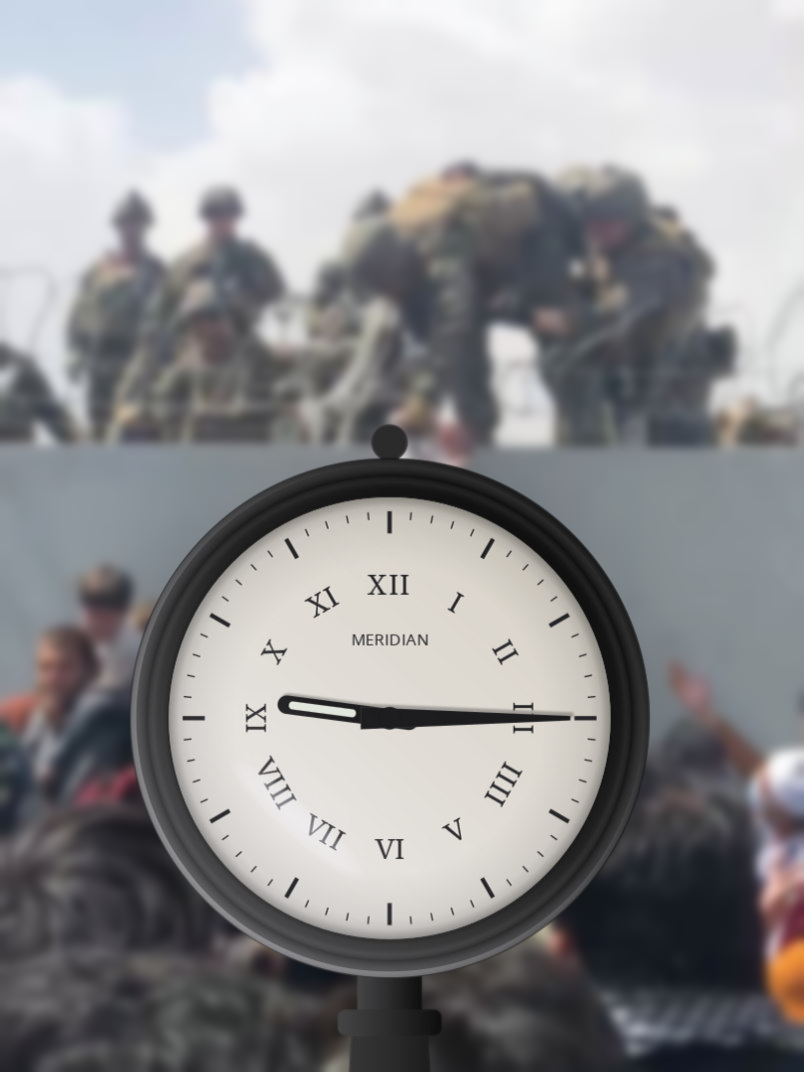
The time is **9:15**
